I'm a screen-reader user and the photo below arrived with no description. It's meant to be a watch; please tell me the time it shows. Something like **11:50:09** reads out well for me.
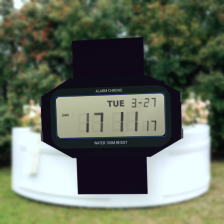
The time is **17:11:17**
